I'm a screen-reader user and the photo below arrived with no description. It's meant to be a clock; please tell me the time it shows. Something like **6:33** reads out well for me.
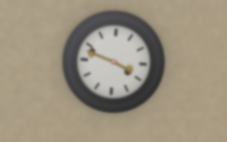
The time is **3:48**
